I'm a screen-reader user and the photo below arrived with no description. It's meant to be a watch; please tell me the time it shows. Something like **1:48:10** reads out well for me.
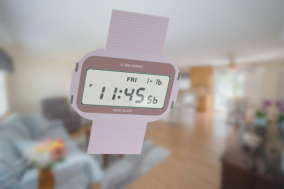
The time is **11:45:56**
